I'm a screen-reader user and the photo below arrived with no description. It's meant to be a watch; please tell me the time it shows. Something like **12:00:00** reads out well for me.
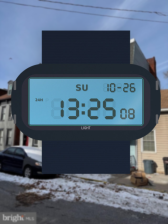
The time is **13:25:08**
